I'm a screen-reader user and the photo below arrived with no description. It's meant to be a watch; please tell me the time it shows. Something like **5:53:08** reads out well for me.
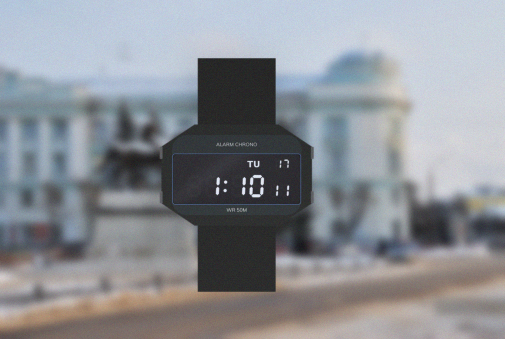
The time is **1:10:11**
